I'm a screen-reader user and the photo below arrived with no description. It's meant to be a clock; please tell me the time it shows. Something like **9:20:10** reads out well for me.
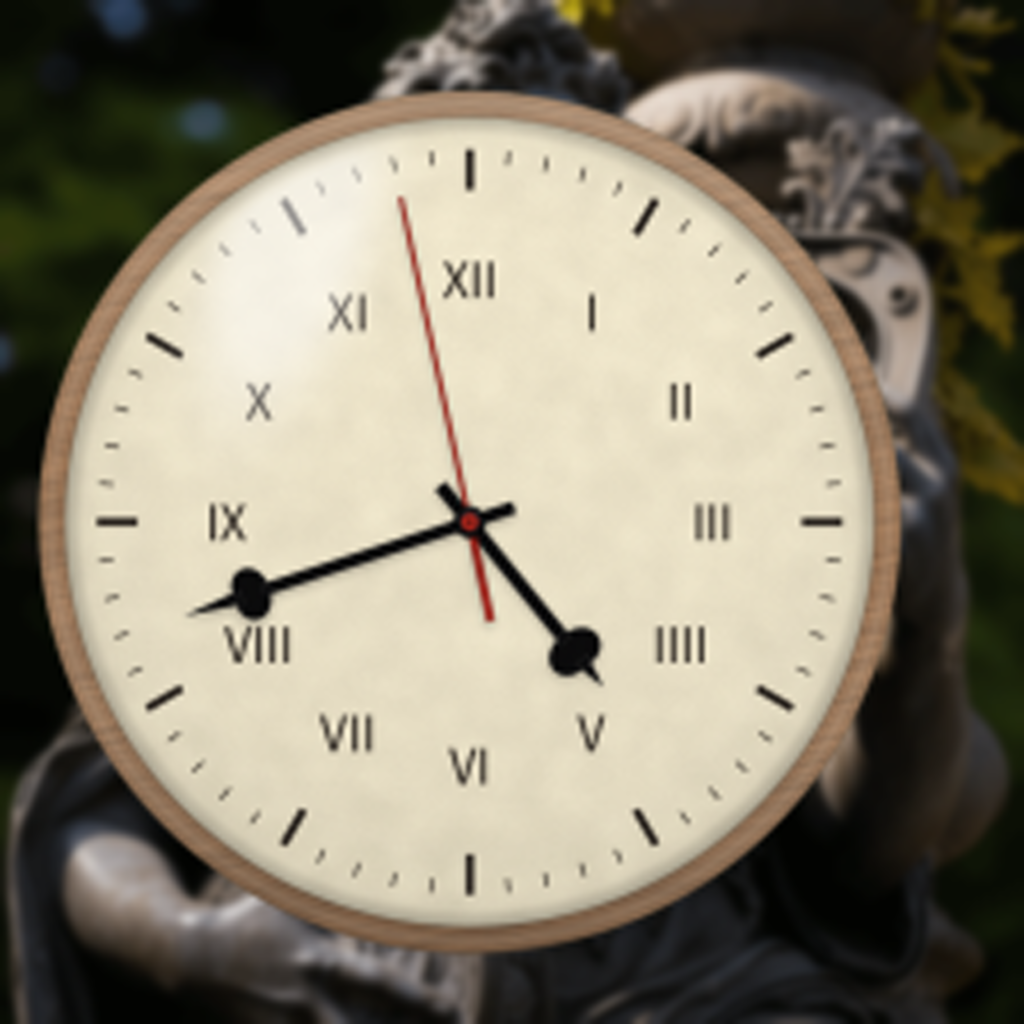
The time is **4:41:58**
